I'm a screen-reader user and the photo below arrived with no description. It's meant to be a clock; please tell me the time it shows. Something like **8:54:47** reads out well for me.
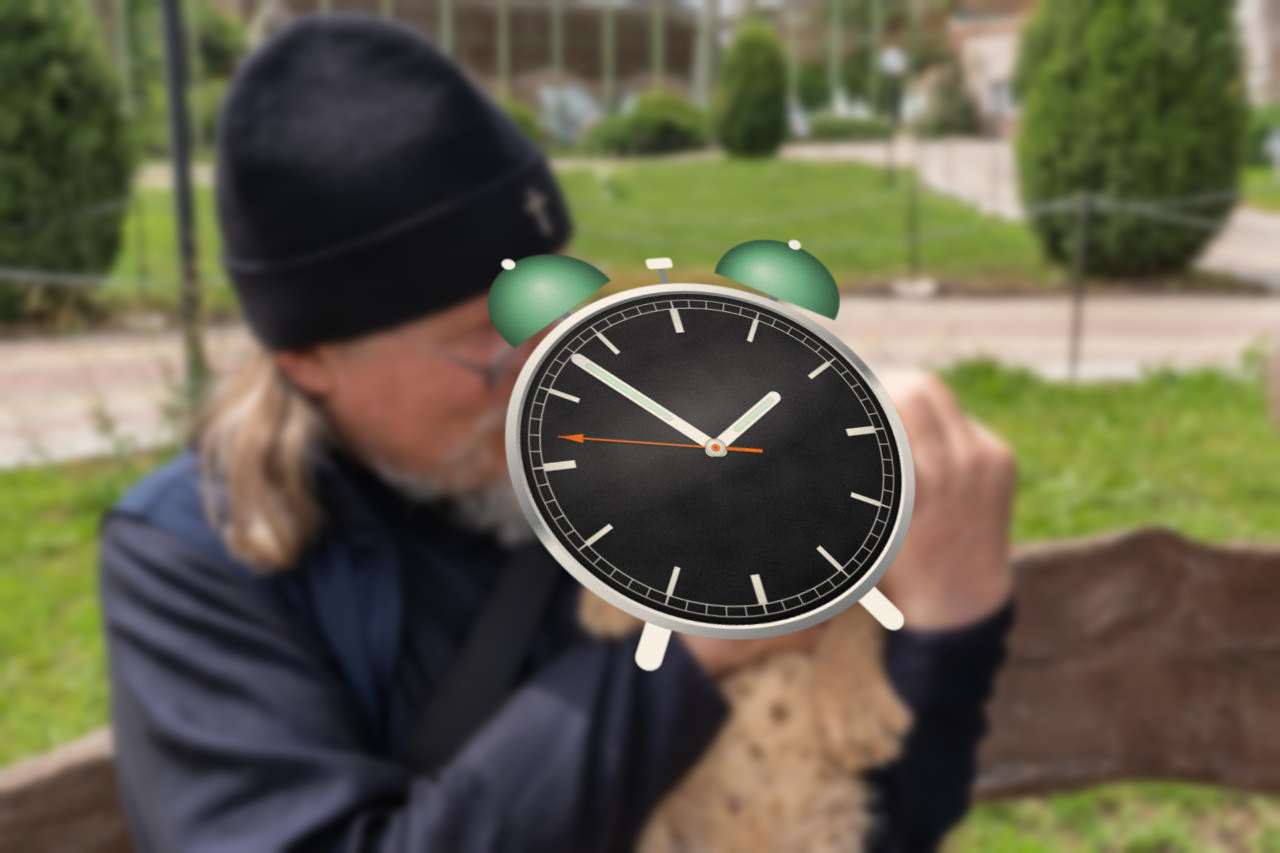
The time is **1:52:47**
